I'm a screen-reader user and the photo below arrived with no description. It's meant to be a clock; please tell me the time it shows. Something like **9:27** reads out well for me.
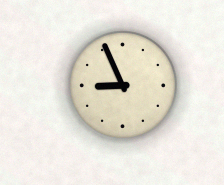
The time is **8:56**
